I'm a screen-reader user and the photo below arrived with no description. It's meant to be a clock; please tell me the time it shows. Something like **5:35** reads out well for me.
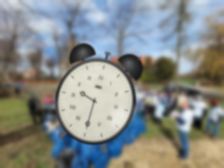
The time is **9:30**
